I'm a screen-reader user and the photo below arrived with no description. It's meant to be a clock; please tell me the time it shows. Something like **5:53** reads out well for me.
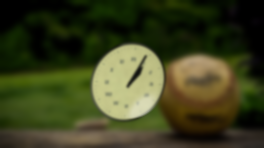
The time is **1:04**
